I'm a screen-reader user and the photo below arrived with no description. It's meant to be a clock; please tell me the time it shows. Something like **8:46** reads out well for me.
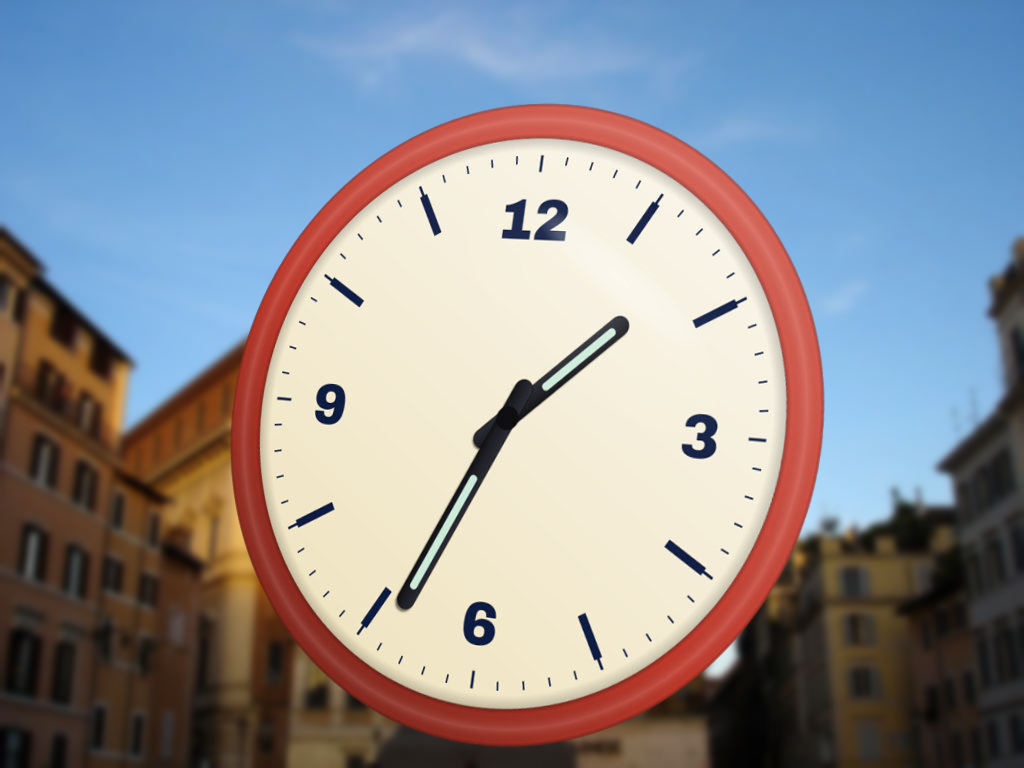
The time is **1:34**
